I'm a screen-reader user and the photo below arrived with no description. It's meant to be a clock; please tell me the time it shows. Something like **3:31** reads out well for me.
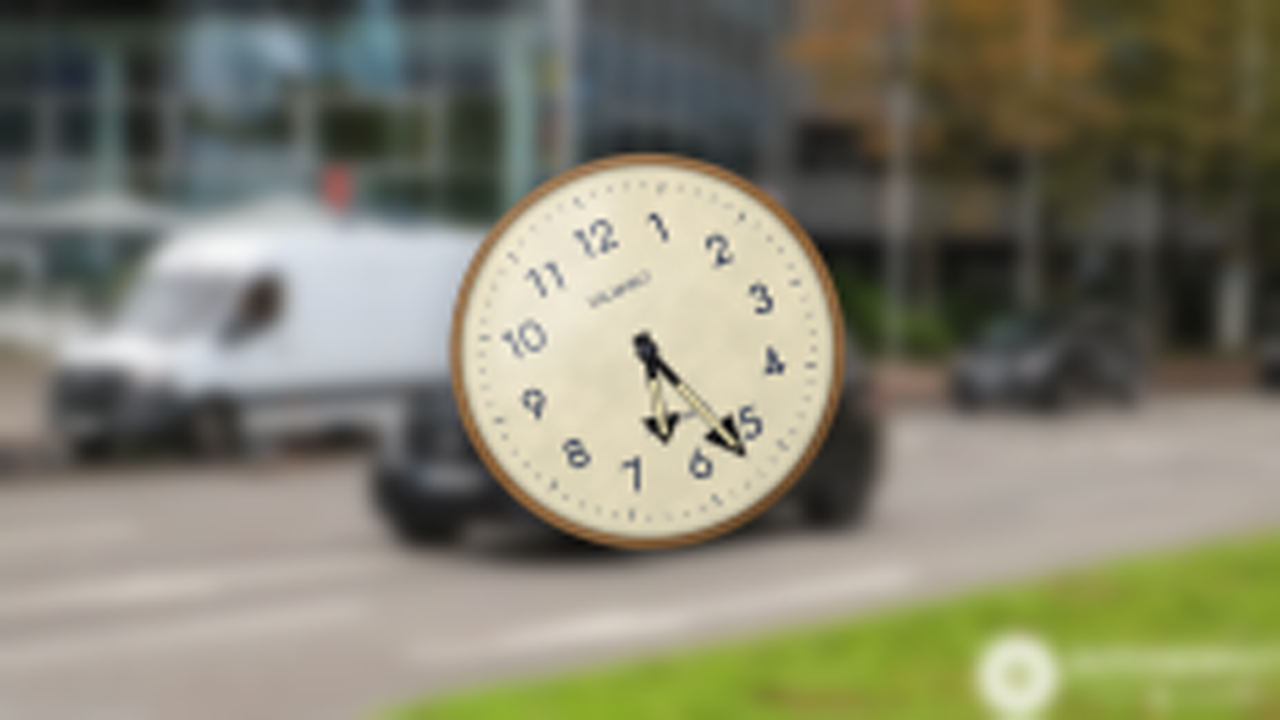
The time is **6:27**
